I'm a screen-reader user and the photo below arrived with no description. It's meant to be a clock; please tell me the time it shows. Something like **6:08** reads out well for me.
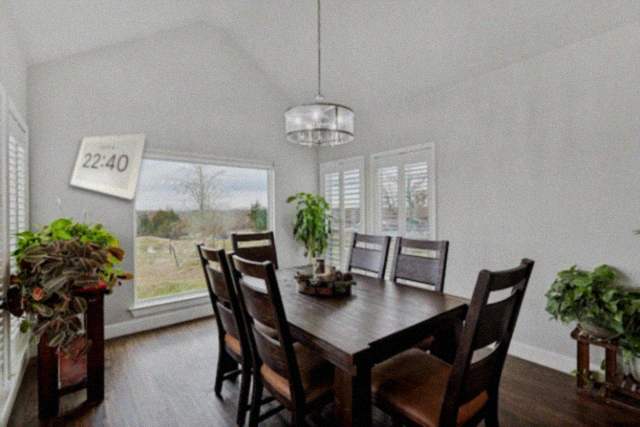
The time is **22:40**
